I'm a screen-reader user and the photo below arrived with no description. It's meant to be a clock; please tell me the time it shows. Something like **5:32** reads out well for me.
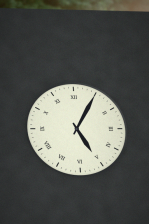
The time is **5:05**
